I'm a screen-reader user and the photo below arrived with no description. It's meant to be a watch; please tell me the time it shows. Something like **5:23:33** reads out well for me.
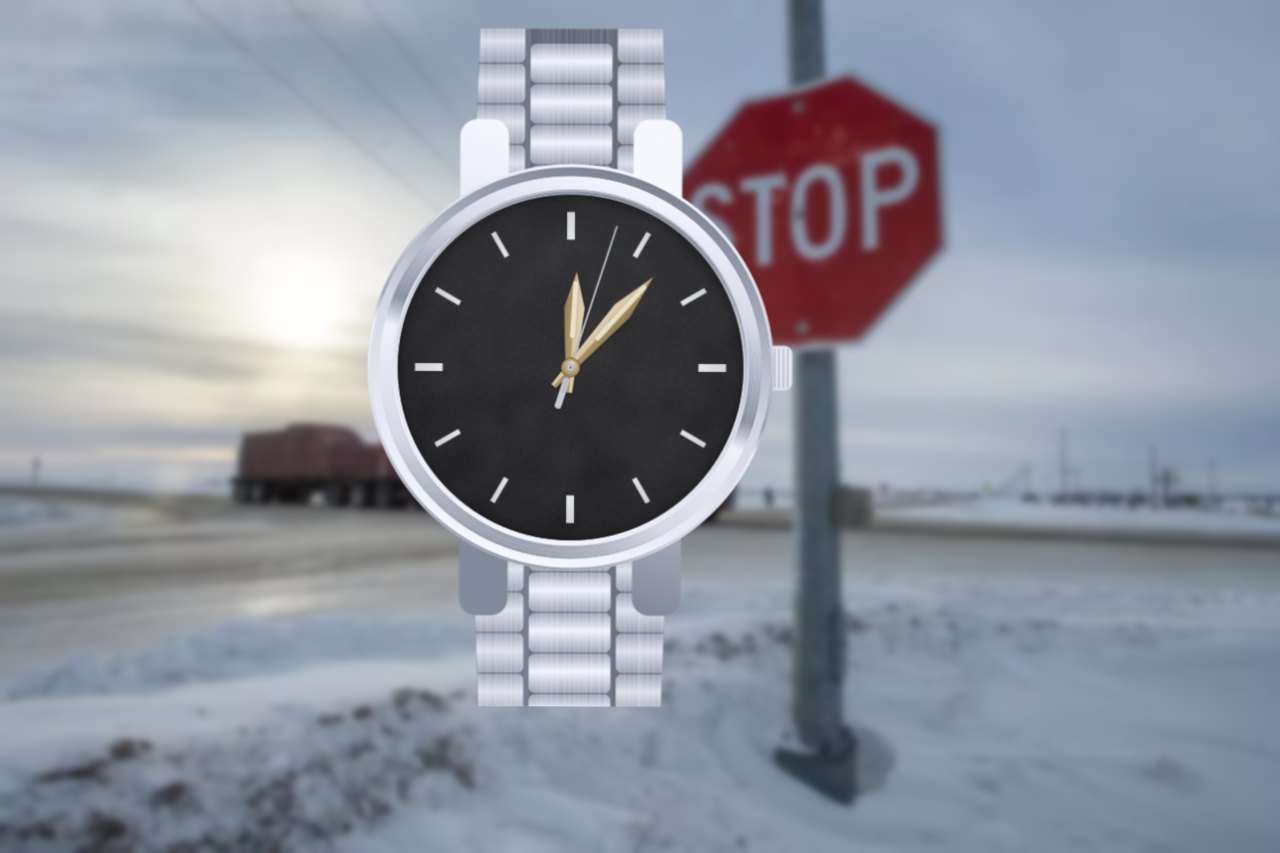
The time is **12:07:03**
